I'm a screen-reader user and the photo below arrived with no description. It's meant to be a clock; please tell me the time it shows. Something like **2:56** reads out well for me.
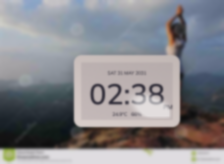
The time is **2:38**
